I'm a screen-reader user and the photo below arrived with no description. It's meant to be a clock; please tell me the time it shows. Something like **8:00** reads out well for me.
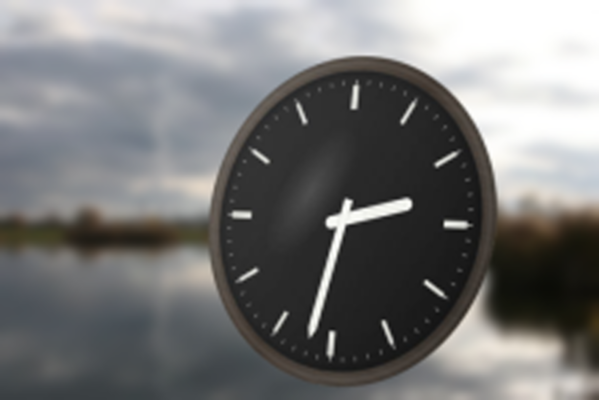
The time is **2:32**
